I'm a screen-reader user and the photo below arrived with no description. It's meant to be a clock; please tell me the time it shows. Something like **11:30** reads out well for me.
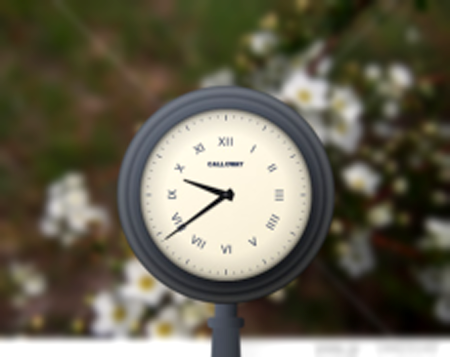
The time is **9:39**
